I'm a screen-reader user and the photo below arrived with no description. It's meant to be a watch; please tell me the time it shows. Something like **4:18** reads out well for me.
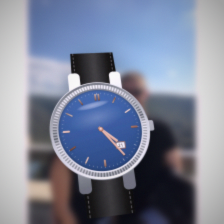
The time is **4:24**
